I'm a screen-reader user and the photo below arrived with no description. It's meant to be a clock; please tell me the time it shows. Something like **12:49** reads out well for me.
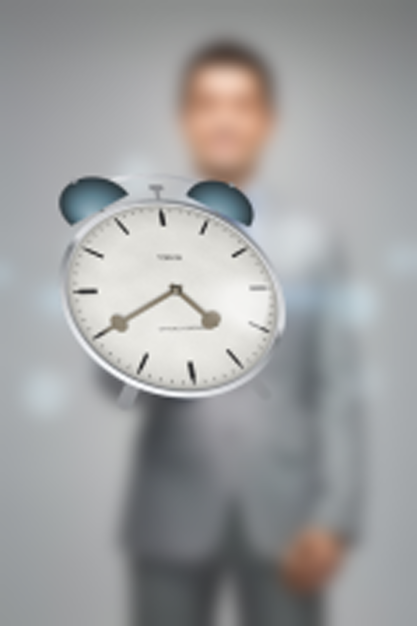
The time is **4:40**
